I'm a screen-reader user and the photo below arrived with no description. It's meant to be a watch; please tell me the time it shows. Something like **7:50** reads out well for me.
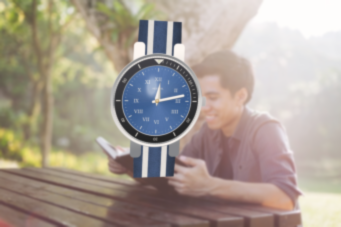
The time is **12:13**
